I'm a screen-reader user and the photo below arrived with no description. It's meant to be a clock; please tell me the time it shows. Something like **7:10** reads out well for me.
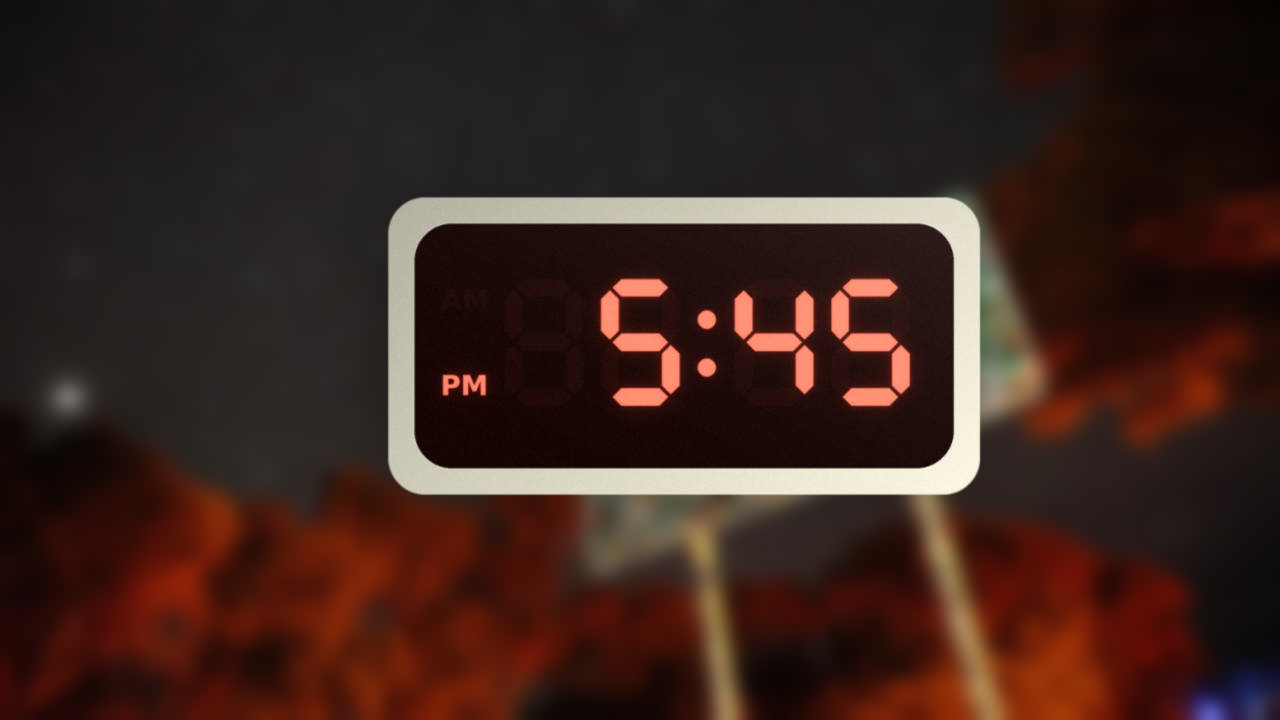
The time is **5:45**
